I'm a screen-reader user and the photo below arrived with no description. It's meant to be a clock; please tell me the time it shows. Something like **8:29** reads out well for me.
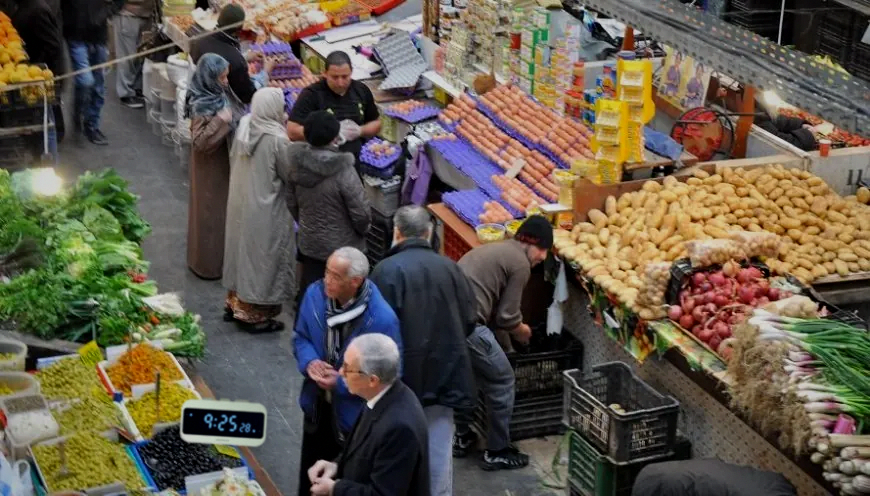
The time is **9:25**
